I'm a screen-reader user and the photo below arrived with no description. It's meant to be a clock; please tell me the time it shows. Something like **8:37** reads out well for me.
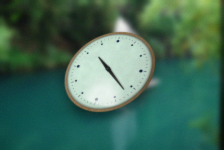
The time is **10:22**
